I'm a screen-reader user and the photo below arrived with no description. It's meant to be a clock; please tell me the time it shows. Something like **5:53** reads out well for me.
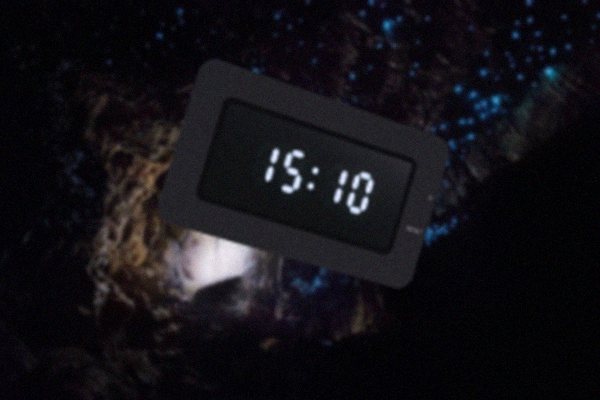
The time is **15:10**
